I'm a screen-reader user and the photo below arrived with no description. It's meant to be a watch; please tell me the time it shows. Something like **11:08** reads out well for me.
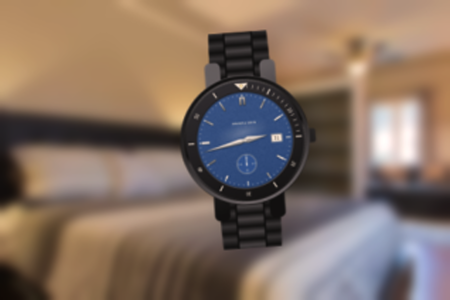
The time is **2:43**
